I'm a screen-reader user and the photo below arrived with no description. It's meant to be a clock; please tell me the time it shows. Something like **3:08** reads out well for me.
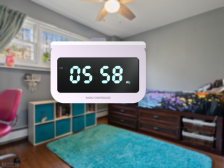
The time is **5:58**
